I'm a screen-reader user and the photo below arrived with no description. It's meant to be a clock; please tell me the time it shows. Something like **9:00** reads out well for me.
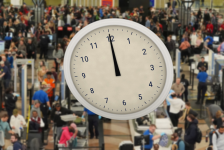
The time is **12:00**
